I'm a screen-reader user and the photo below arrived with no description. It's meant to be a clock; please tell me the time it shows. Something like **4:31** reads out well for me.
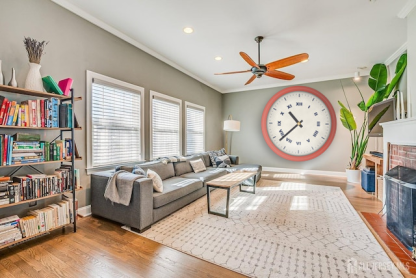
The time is **10:38**
